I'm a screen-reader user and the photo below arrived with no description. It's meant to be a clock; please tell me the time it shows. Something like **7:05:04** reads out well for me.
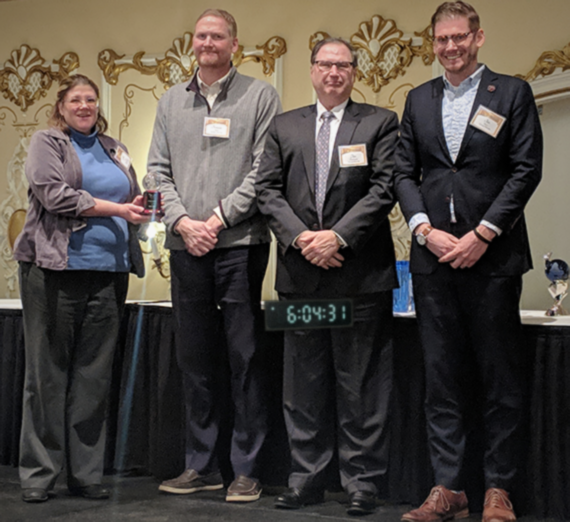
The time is **6:04:31**
